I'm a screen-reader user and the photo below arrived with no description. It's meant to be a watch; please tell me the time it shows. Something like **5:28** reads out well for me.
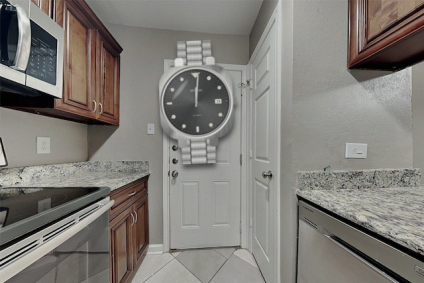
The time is **12:01**
